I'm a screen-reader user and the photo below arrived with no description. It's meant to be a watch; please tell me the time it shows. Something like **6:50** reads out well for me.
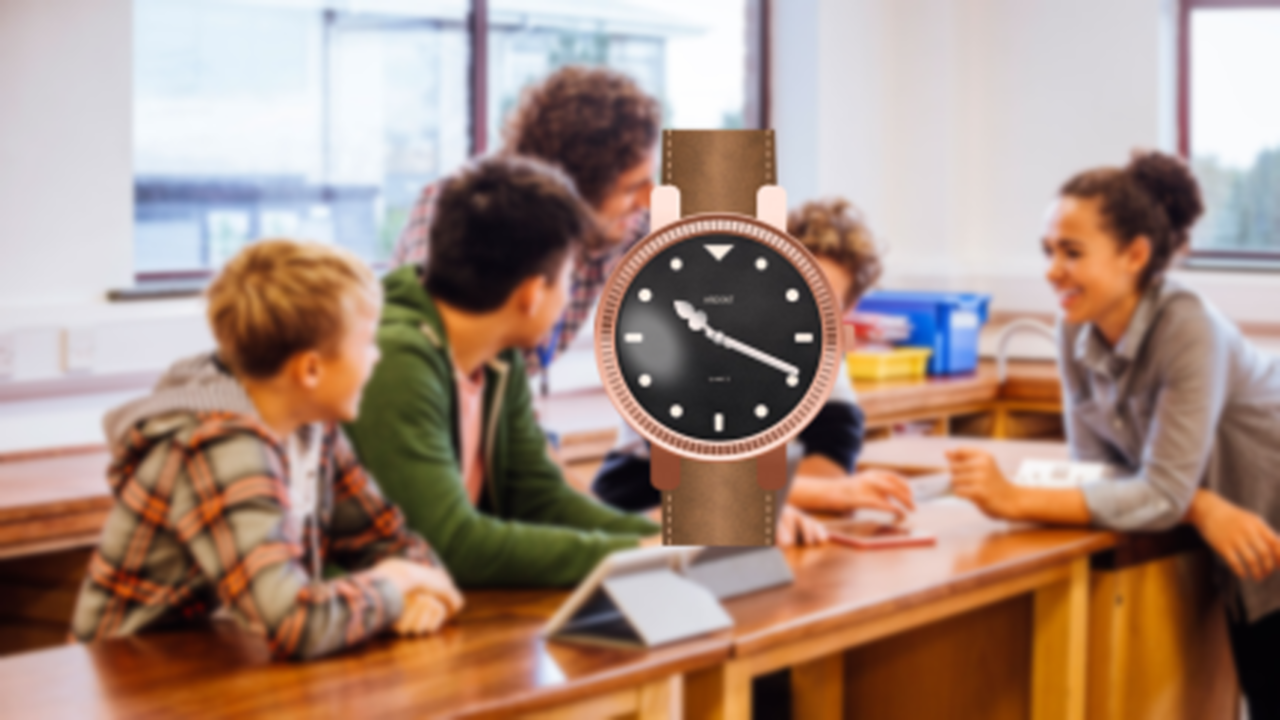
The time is **10:19**
